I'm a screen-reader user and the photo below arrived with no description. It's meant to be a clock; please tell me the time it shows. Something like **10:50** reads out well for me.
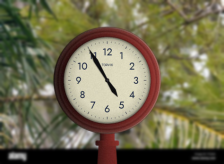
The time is **4:55**
